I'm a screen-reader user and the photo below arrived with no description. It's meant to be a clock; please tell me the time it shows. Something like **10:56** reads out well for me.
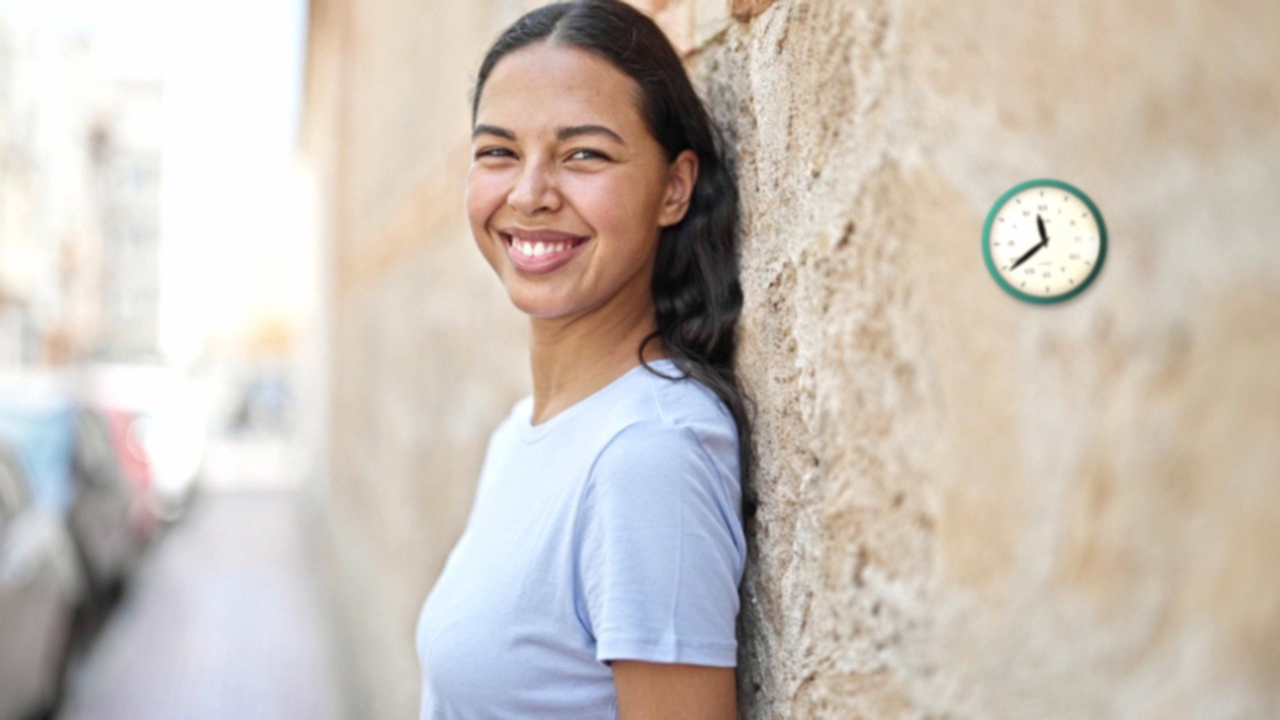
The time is **11:39**
